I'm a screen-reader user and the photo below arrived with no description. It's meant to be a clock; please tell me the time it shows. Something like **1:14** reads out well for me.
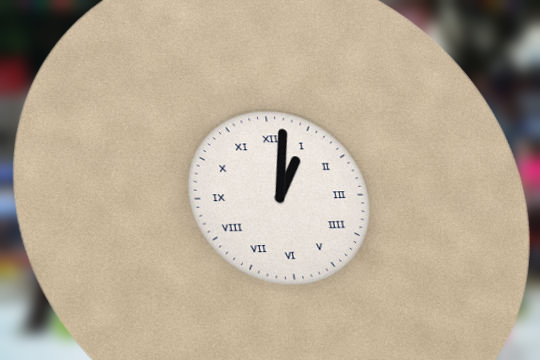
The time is **1:02**
